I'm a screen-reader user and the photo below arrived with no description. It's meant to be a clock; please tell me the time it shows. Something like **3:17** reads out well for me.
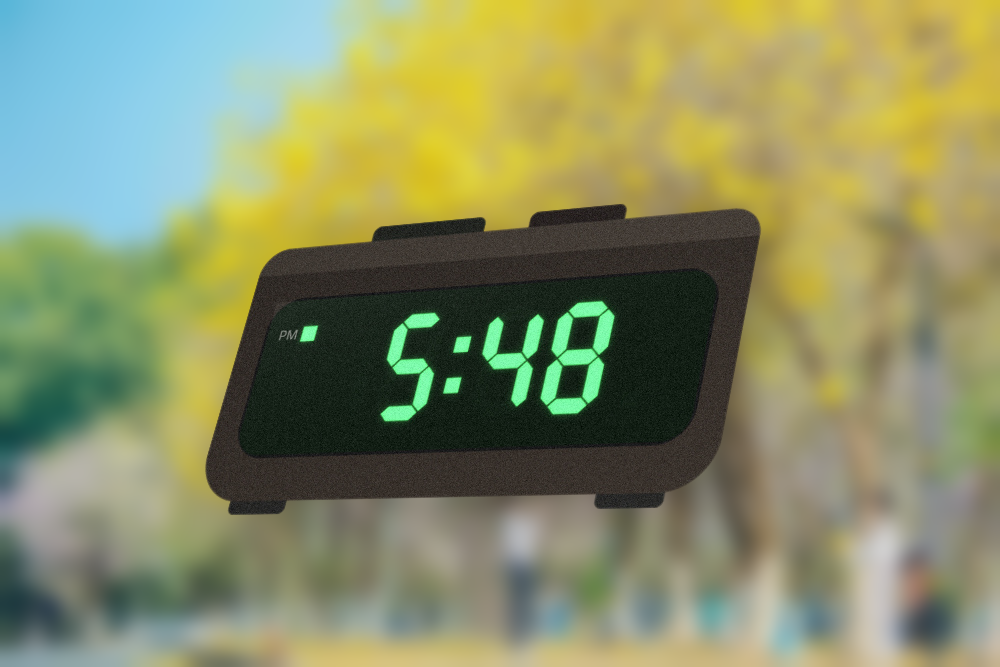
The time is **5:48**
